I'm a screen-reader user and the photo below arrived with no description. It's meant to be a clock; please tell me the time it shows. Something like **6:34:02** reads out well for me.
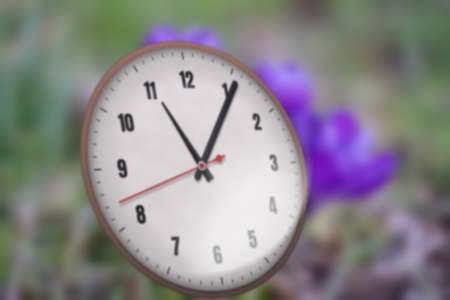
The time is **11:05:42**
